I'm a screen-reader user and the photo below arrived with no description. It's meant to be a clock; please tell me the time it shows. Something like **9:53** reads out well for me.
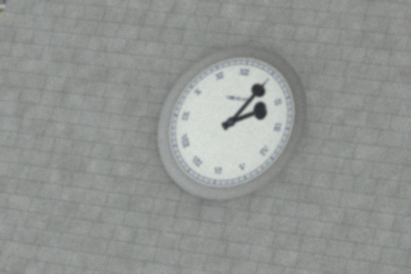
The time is **2:05**
